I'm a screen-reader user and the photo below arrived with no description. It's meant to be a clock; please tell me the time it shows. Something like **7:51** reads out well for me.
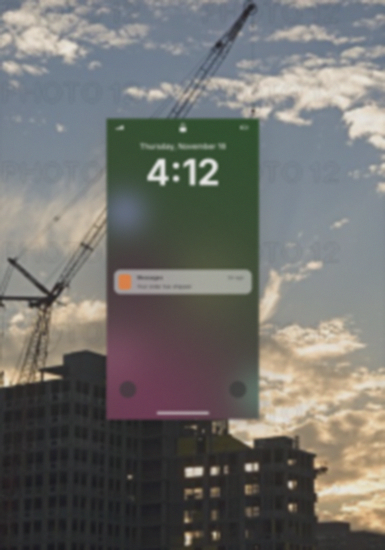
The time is **4:12**
